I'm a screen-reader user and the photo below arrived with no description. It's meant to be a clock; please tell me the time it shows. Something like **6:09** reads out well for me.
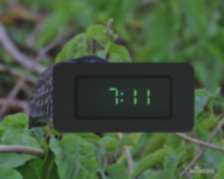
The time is **7:11**
